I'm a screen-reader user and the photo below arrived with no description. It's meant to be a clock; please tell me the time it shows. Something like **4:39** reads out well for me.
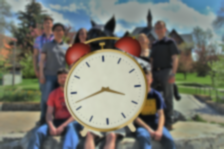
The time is **3:42**
